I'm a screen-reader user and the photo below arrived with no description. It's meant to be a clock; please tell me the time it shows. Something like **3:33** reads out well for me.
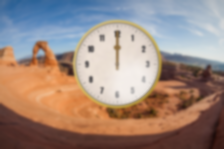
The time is **12:00**
